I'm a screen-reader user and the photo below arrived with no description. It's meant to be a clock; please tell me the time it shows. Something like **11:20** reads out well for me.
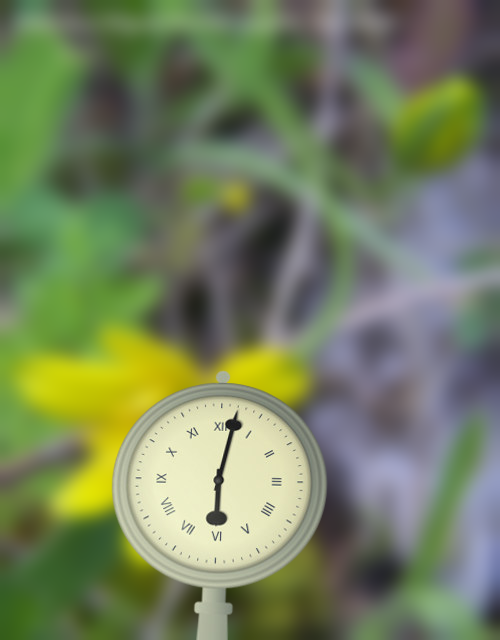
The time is **6:02**
